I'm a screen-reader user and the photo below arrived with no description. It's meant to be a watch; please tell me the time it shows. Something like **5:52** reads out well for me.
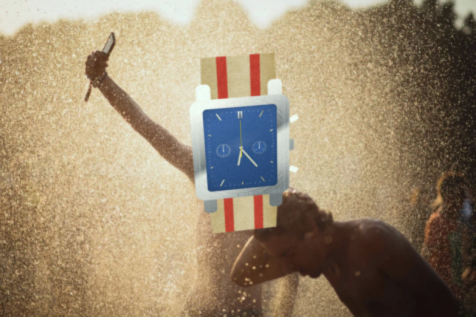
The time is **6:24**
